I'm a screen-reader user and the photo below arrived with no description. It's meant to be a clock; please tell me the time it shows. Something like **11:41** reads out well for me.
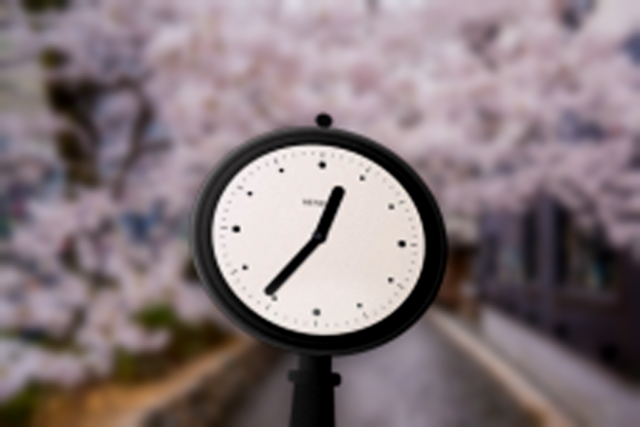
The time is **12:36**
